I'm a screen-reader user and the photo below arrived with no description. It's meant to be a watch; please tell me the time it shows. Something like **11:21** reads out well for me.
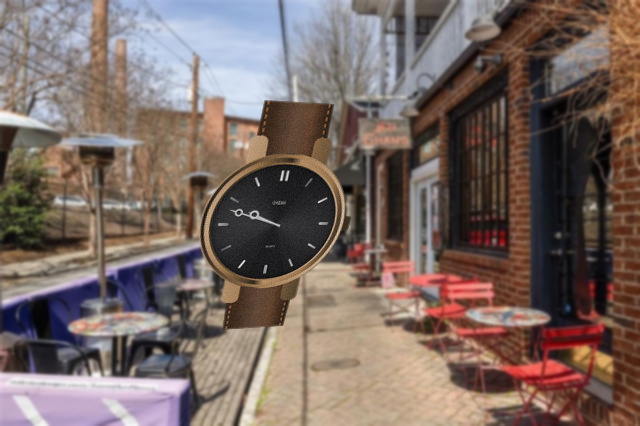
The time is **9:48**
